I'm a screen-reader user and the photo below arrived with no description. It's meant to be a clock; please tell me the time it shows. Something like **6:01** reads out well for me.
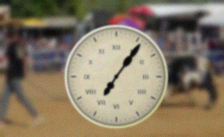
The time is **7:06**
